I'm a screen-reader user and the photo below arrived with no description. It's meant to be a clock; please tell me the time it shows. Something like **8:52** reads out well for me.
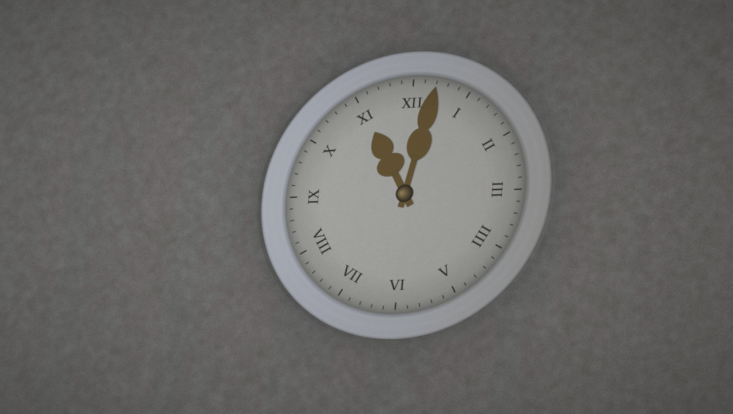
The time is **11:02**
